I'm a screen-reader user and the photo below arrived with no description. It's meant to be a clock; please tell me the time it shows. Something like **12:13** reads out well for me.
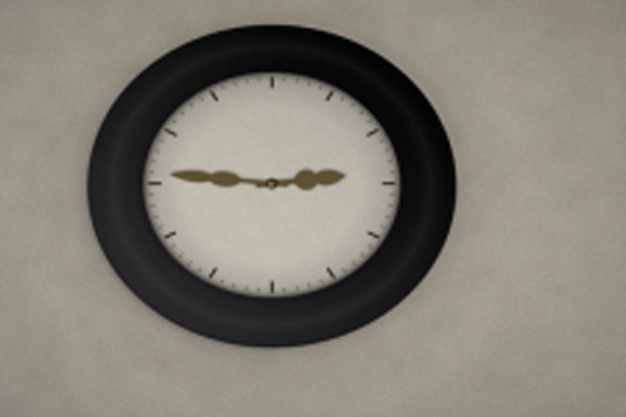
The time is **2:46**
